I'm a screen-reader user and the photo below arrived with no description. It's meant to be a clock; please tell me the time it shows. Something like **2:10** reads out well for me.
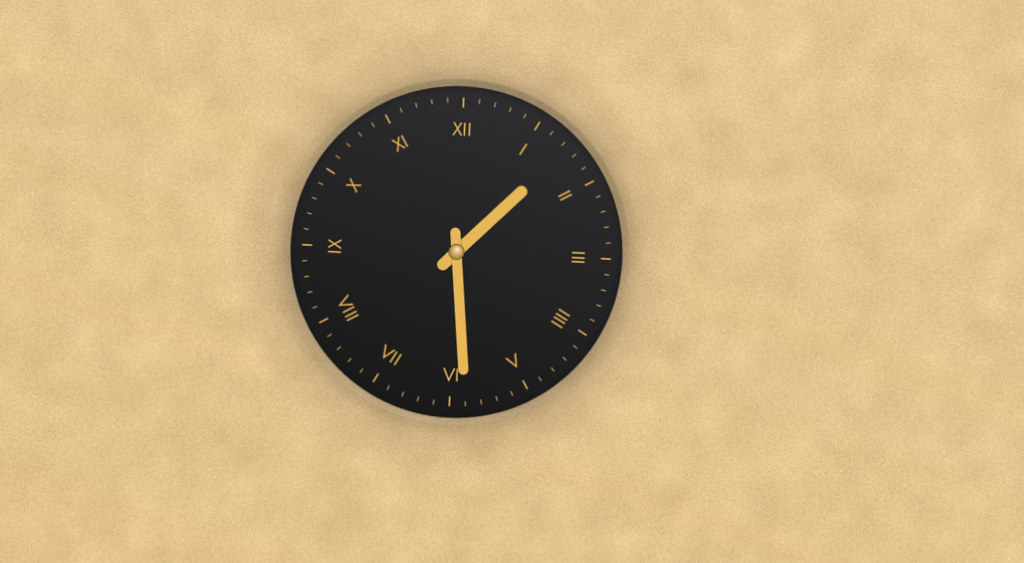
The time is **1:29**
